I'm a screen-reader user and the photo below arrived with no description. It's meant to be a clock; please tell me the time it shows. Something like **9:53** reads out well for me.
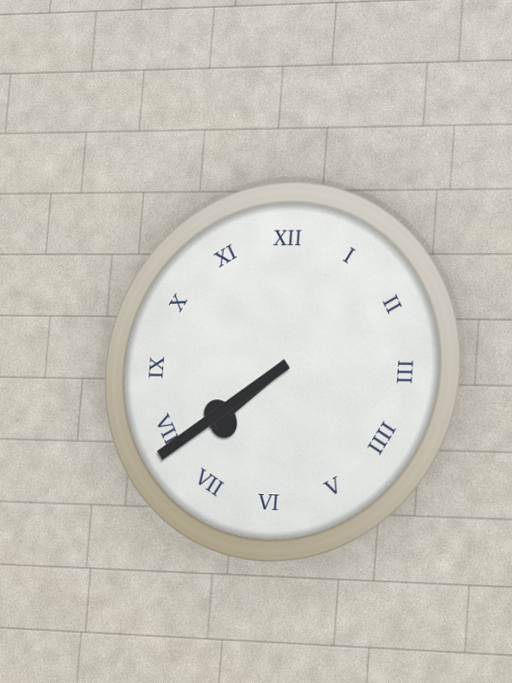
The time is **7:39**
